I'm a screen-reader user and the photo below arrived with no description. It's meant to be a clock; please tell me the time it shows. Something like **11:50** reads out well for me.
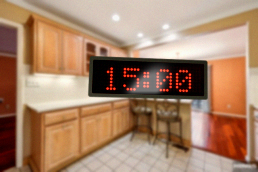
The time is **15:00**
